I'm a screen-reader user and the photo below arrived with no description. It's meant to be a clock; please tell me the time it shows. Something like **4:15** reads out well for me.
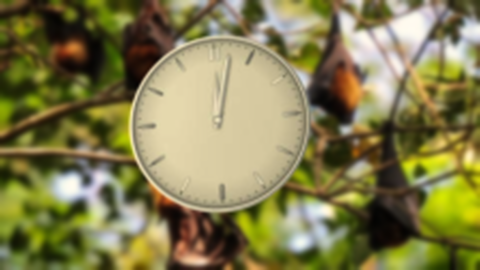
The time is **12:02**
